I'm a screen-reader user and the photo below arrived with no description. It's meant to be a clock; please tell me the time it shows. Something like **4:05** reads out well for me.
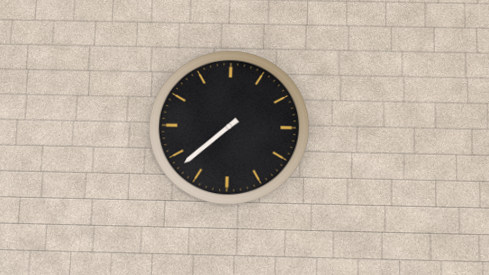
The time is **7:38**
